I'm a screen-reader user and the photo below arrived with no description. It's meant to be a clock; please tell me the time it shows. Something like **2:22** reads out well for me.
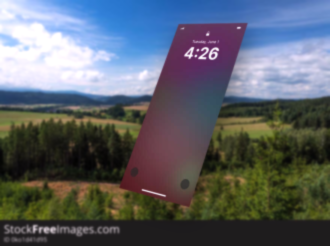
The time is **4:26**
